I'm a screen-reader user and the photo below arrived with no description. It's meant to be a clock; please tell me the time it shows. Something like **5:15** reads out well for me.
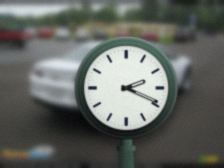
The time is **2:19**
